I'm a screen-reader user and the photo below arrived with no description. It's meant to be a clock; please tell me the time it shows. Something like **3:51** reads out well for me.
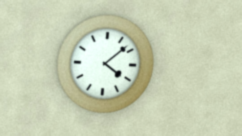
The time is **4:08**
